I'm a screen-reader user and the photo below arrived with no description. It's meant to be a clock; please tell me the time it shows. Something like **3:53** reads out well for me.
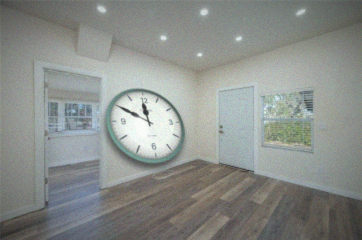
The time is **11:50**
